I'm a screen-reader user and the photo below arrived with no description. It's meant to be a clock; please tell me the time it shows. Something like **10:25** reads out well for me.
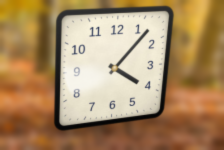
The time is **4:07**
